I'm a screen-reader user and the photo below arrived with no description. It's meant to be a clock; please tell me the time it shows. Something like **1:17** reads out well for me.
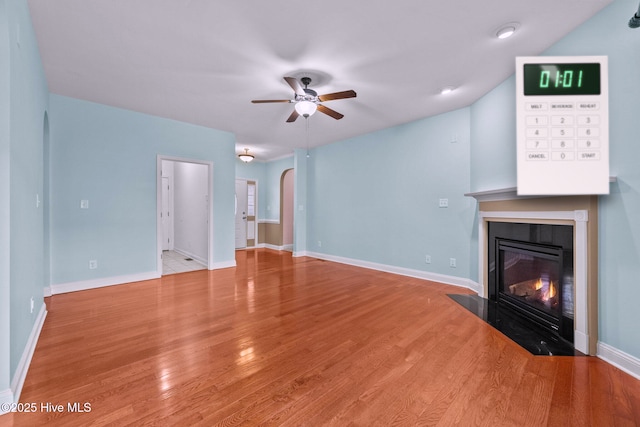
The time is **1:01**
